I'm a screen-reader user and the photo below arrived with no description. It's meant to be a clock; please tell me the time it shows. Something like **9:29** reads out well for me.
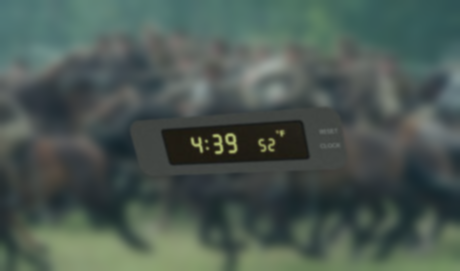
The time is **4:39**
